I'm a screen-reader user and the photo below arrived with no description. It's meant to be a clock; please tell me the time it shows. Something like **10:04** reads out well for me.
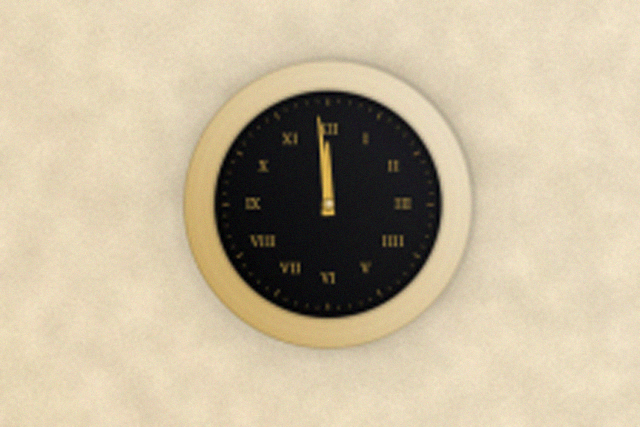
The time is **11:59**
